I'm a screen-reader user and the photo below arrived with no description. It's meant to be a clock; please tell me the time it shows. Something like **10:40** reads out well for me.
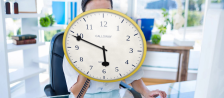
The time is **5:49**
